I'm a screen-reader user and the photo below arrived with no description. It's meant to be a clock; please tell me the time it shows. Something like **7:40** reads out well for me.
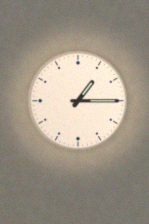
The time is **1:15**
